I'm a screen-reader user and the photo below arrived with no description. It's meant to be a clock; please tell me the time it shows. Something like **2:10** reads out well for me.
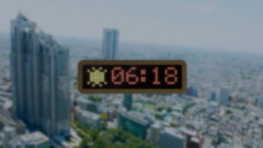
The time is **6:18**
